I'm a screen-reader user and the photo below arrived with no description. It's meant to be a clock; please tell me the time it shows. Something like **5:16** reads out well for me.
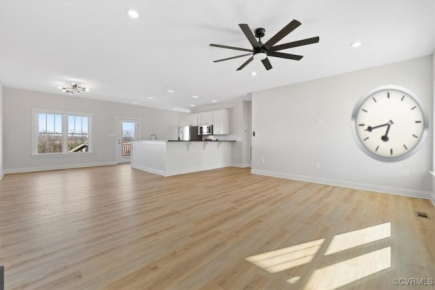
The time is **6:43**
